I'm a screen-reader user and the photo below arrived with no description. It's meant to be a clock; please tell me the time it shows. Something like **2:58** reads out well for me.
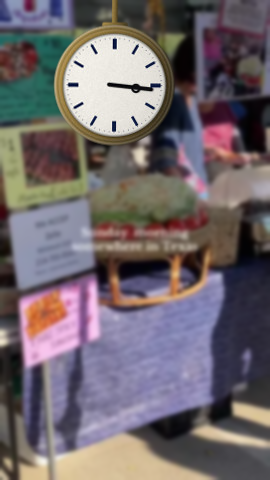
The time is **3:16**
